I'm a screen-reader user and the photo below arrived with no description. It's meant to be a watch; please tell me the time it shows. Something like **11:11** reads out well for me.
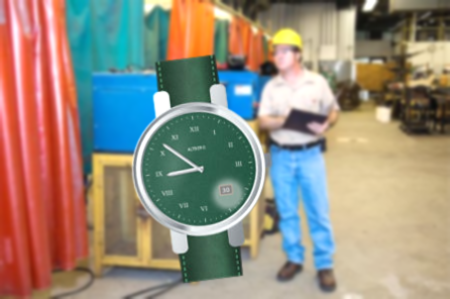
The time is **8:52**
